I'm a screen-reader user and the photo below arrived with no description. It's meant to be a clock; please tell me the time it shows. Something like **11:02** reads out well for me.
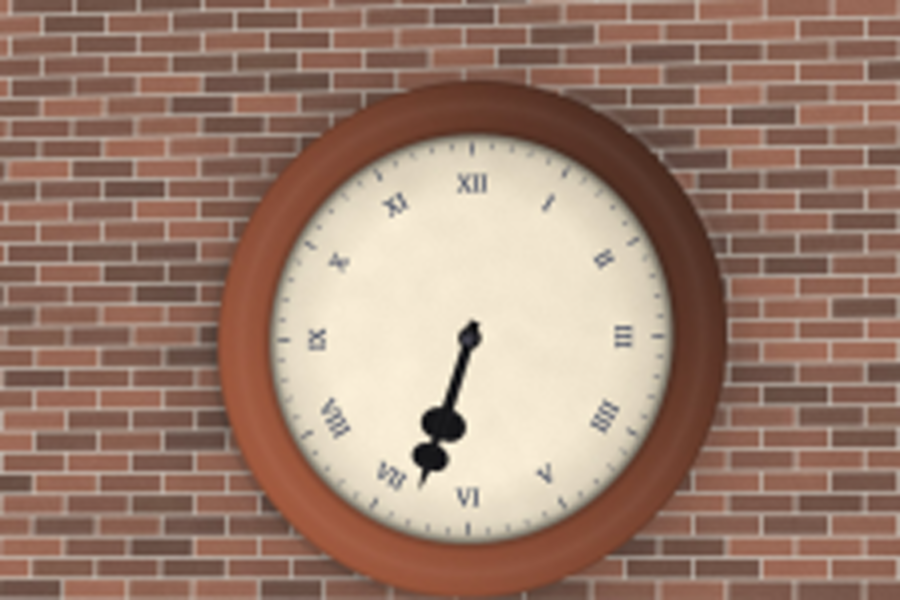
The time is **6:33**
